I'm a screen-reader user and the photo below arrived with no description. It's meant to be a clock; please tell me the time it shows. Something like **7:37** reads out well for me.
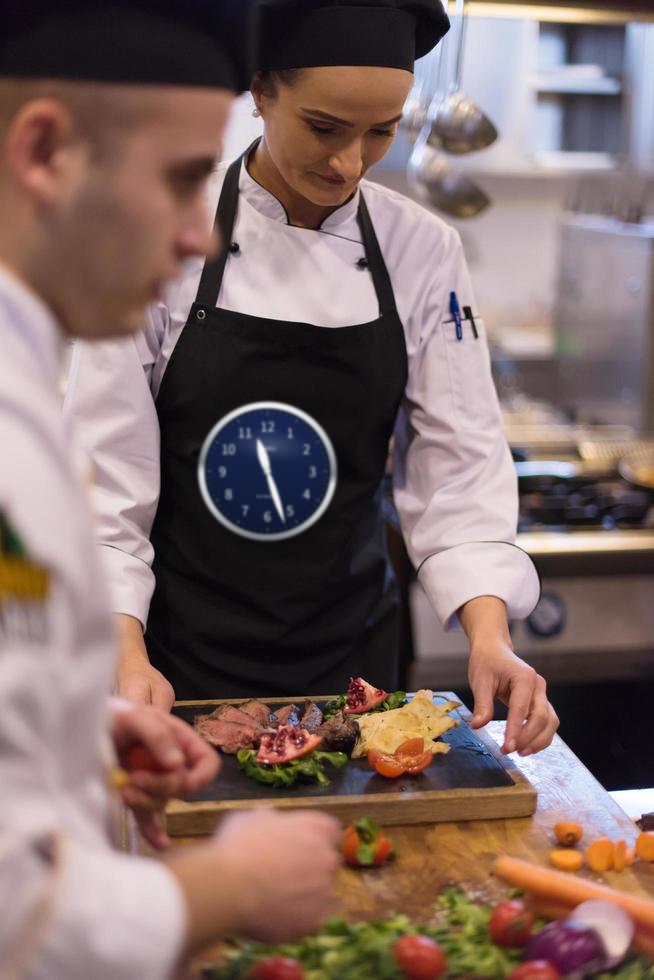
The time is **11:27**
